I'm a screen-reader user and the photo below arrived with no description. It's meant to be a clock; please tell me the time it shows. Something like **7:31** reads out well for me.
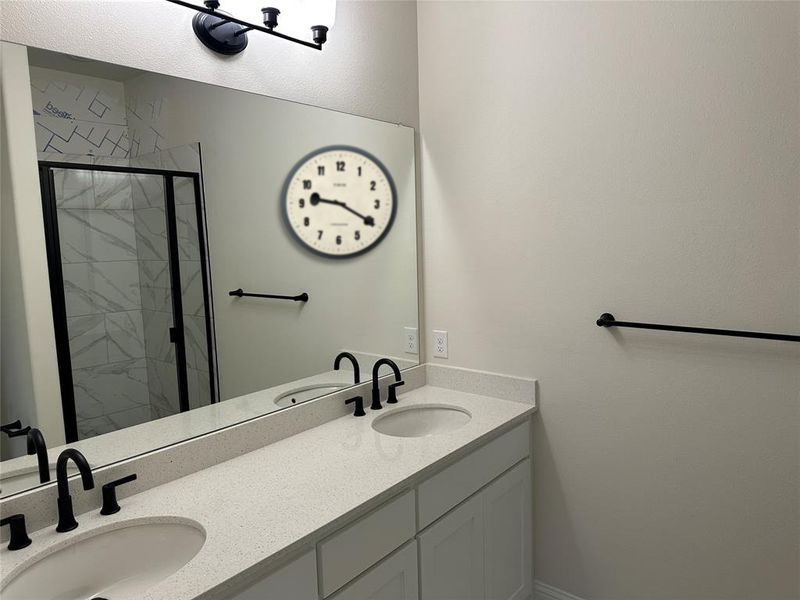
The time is **9:20**
